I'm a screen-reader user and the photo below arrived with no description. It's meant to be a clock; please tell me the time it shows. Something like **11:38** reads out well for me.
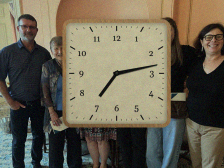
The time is **7:13**
